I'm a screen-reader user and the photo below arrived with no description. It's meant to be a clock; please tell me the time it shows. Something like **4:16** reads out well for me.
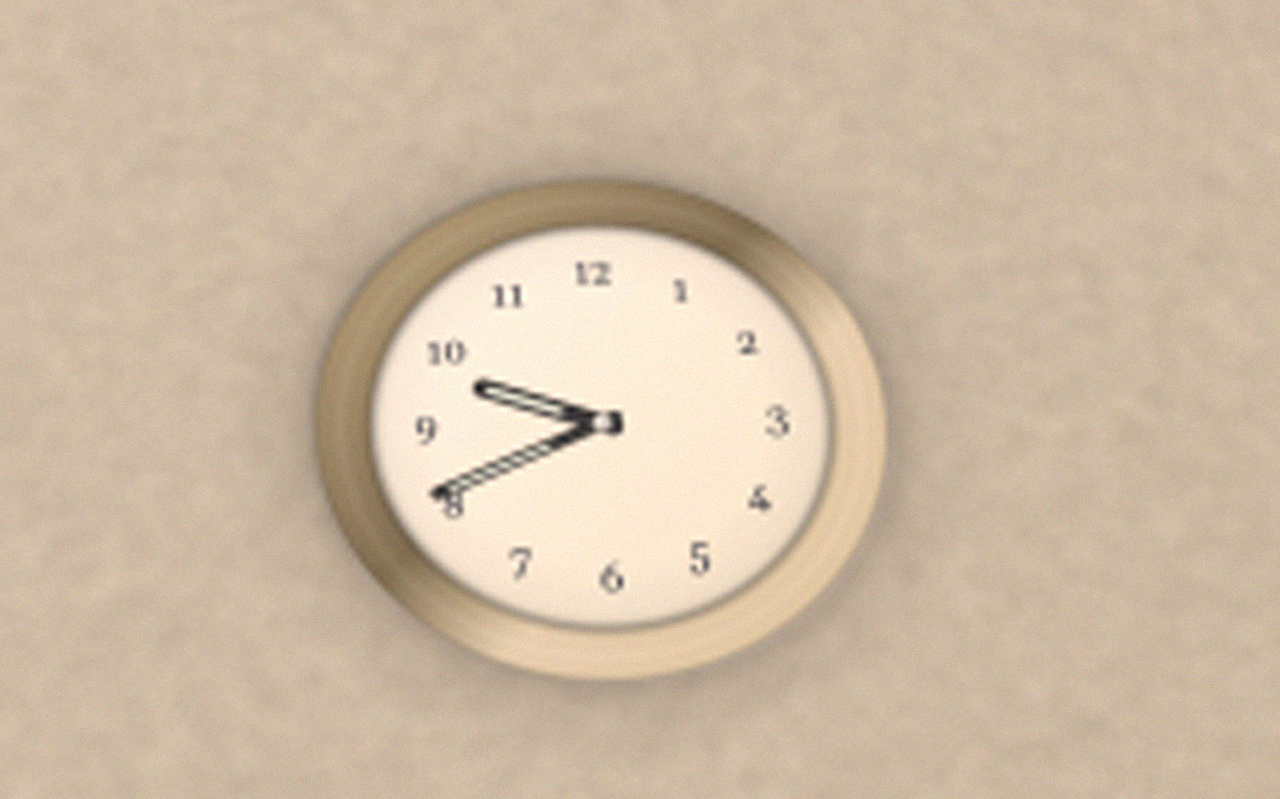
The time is **9:41**
